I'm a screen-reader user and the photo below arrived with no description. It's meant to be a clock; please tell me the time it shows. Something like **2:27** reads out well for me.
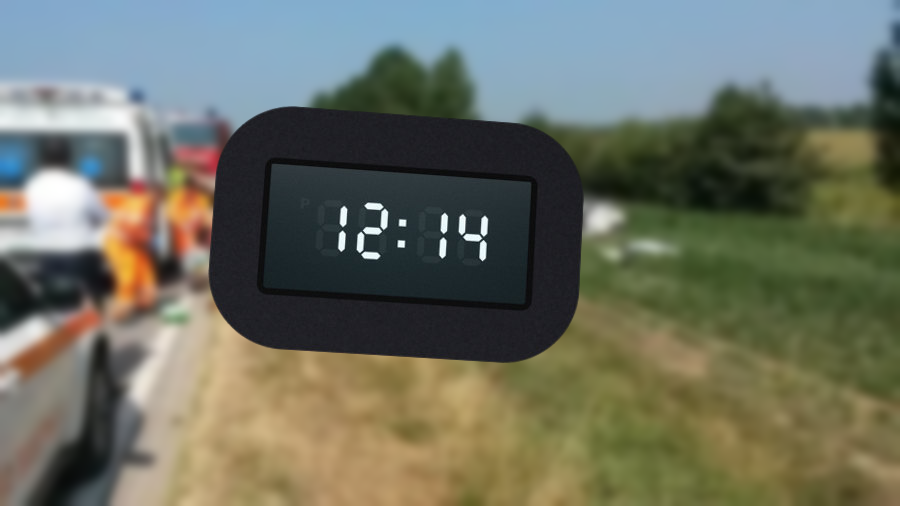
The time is **12:14**
